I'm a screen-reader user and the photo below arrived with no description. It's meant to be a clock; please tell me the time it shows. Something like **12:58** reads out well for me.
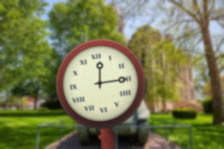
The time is **12:15**
